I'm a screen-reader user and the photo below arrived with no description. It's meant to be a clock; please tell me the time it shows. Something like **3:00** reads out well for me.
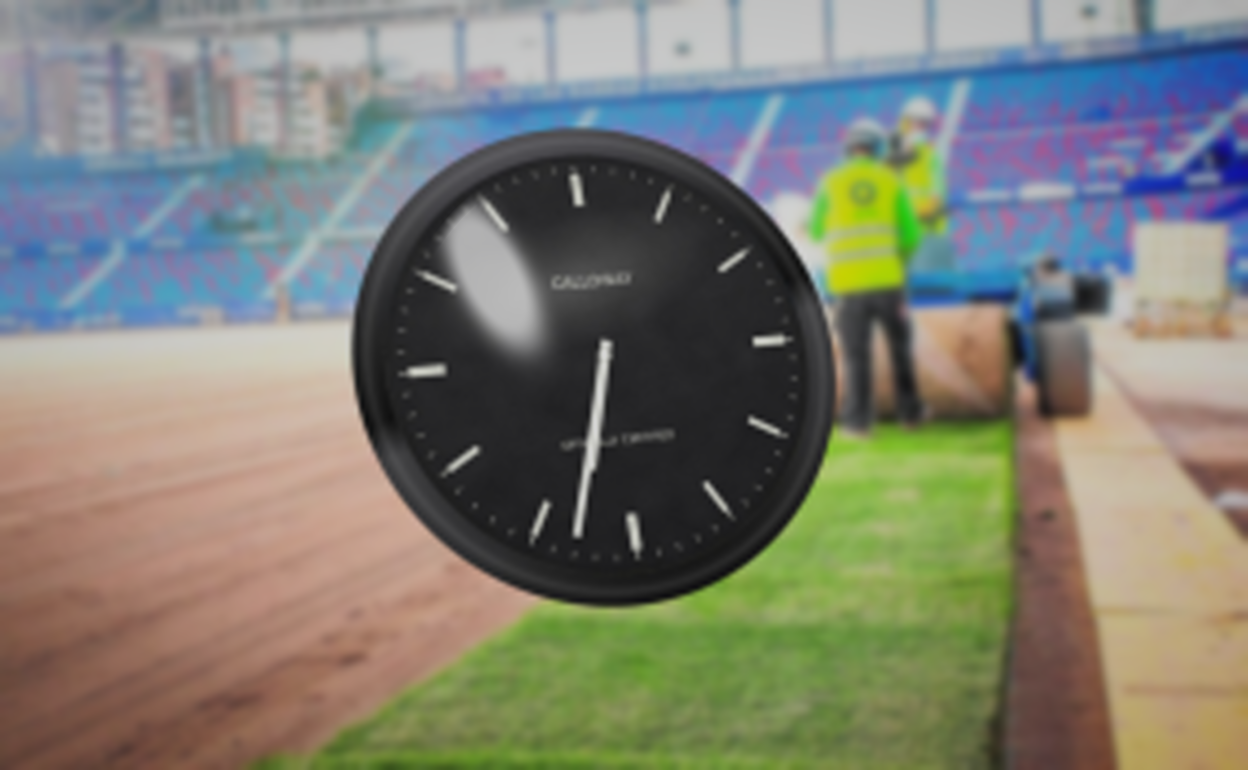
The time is **6:33**
